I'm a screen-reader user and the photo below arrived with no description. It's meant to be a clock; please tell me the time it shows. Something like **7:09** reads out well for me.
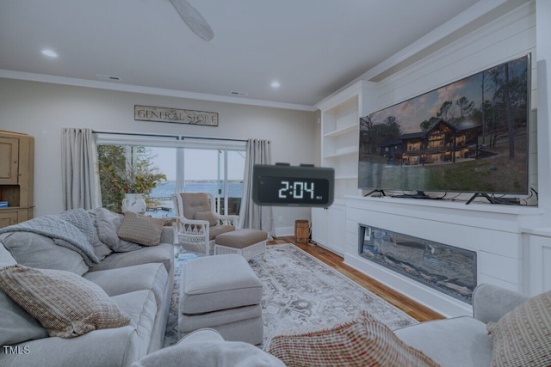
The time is **2:04**
